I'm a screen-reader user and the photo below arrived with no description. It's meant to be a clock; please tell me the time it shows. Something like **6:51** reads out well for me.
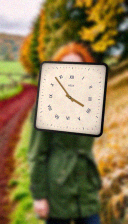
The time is **3:53**
